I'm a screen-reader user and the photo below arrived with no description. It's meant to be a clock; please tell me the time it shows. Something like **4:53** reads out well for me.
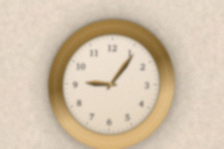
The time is **9:06**
